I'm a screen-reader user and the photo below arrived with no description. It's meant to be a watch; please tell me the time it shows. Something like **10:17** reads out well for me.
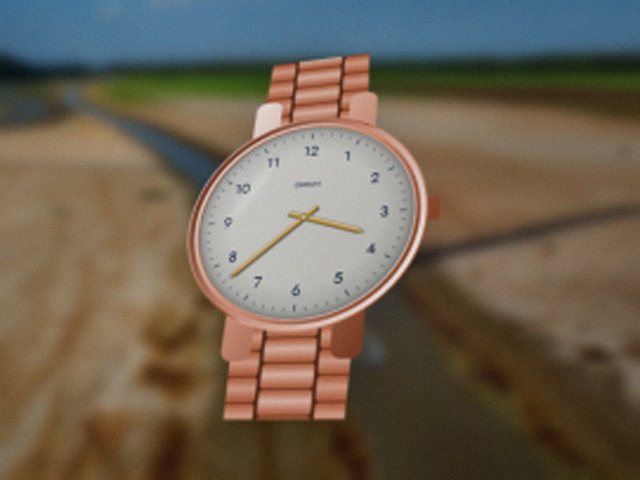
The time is **3:38**
